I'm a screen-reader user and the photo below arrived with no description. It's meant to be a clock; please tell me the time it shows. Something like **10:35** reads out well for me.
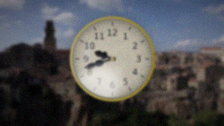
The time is **9:42**
